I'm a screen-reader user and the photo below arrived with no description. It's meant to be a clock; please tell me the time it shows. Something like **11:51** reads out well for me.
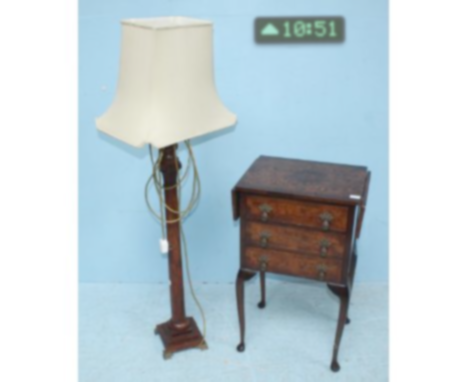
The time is **10:51**
